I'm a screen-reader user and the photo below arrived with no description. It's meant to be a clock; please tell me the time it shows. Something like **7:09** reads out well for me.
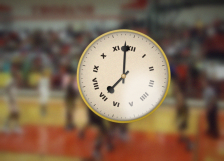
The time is **6:58**
